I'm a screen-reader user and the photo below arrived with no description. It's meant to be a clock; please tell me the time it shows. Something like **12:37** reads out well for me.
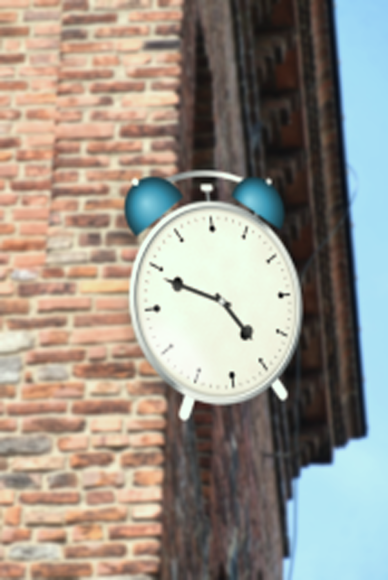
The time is **4:49**
